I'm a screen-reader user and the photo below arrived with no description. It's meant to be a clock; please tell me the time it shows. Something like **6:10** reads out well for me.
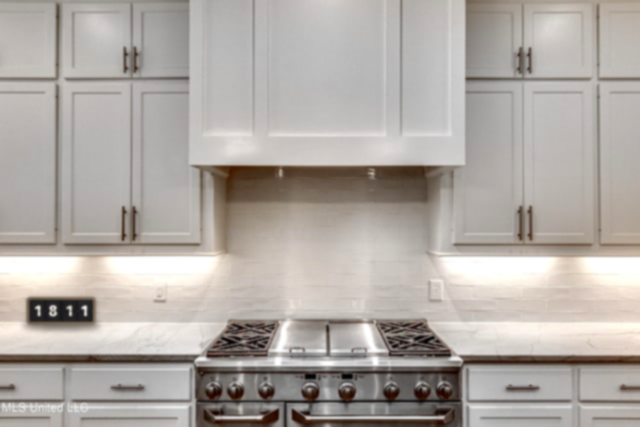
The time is **18:11**
